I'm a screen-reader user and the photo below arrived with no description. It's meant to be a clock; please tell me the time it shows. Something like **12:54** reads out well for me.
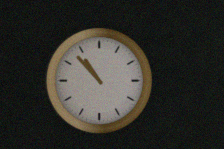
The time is **10:53**
